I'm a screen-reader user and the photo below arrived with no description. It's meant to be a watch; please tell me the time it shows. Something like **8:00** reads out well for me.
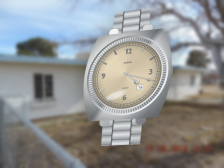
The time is **4:18**
